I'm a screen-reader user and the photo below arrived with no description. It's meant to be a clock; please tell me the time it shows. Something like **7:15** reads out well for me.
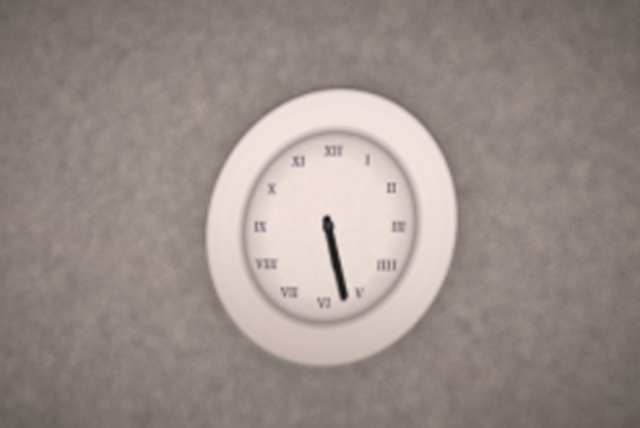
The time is **5:27**
